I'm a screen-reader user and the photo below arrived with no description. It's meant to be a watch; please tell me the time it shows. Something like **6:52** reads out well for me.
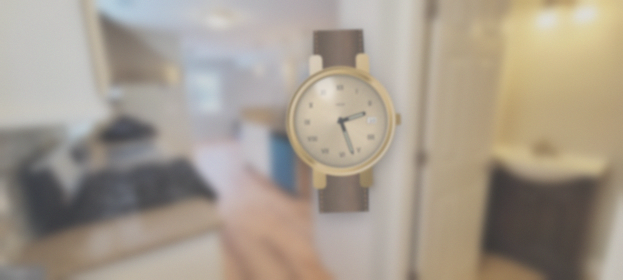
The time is **2:27**
